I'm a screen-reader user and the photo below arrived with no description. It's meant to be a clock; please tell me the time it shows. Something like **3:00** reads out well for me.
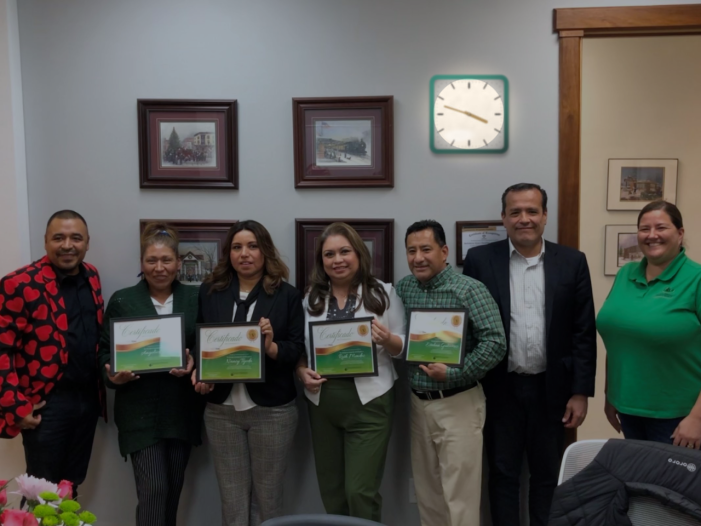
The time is **3:48**
